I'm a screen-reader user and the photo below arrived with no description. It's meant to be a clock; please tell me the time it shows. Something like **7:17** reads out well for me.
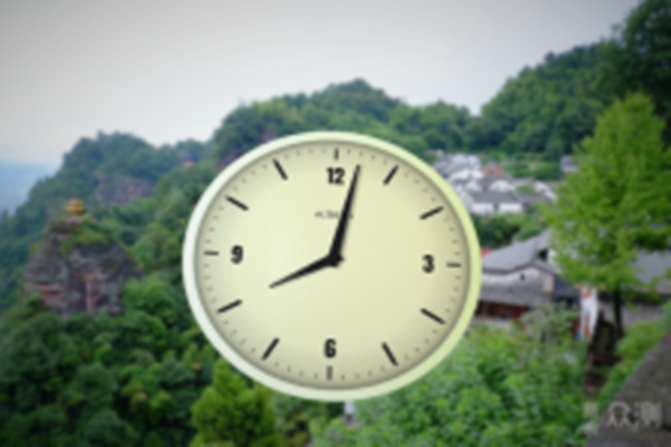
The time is **8:02**
